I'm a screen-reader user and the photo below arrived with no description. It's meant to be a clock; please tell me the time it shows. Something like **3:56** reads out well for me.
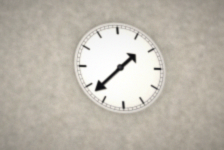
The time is **1:38**
